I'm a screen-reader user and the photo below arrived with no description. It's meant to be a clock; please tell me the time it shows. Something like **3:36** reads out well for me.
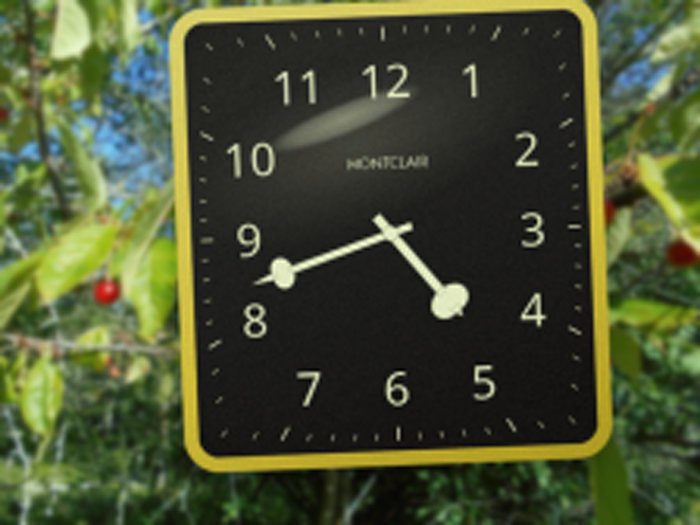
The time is **4:42**
